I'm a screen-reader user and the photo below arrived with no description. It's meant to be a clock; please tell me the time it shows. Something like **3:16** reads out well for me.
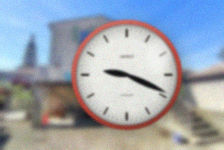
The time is **9:19**
